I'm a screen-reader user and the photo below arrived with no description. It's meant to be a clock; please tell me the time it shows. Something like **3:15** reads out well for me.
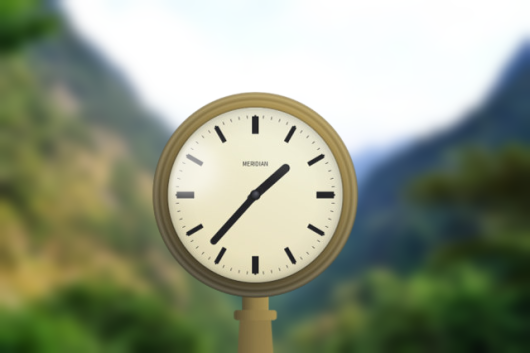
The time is **1:37**
